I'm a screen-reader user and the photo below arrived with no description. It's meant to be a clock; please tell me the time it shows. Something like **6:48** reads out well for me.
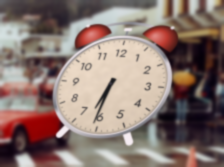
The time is **6:31**
